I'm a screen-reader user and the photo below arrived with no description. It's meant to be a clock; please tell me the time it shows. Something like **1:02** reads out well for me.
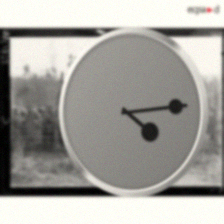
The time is **4:14**
